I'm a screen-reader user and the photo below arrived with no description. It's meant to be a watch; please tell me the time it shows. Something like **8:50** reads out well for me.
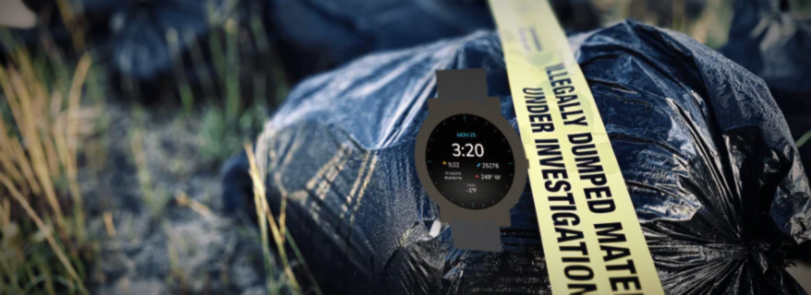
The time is **3:20**
